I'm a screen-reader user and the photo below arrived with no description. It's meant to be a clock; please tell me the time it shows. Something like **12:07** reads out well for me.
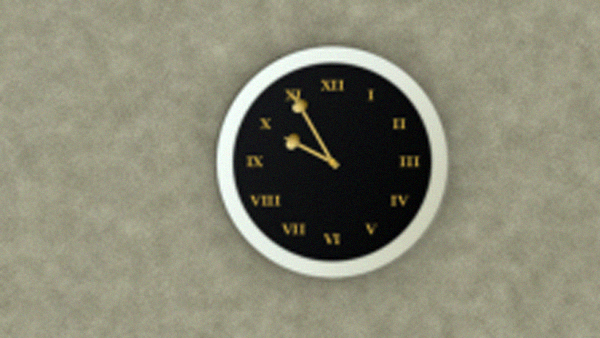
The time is **9:55**
